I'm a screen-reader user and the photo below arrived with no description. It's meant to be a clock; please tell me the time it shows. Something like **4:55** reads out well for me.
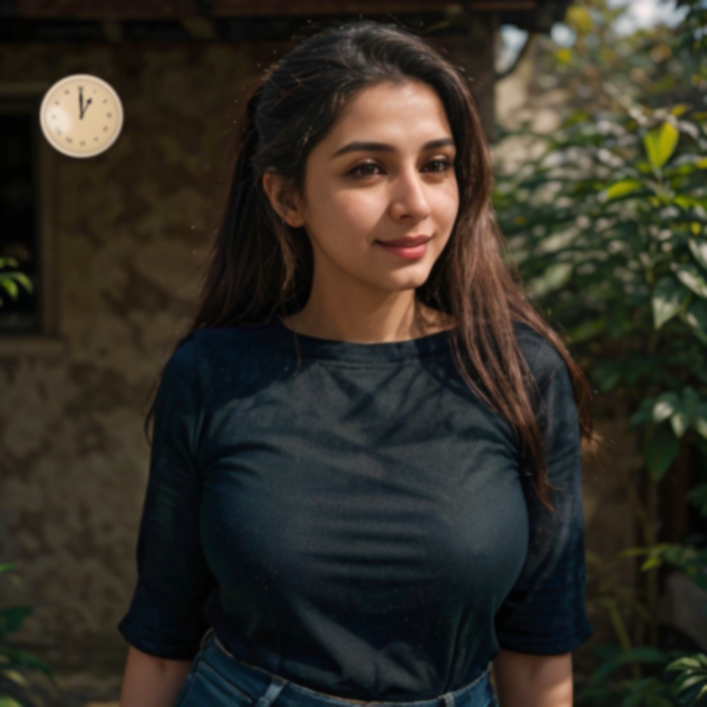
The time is **1:00**
